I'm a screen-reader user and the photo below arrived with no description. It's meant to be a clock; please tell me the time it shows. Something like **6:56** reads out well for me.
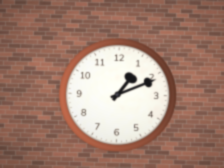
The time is **1:11**
